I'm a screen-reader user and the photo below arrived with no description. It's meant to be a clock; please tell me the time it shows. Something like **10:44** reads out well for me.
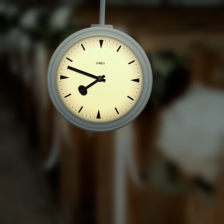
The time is **7:48**
